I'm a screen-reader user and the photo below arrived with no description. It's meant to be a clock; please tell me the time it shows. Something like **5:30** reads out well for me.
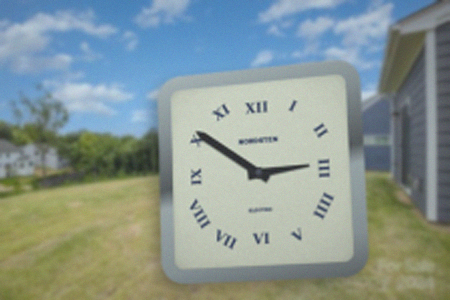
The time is **2:51**
